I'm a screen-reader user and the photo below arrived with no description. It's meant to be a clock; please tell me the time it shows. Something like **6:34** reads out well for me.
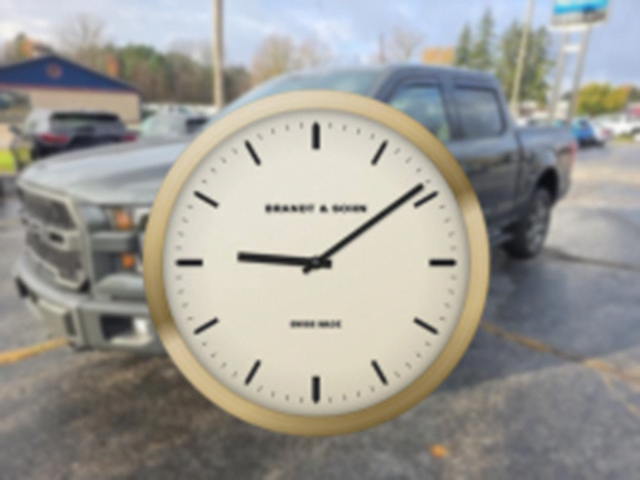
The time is **9:09**
